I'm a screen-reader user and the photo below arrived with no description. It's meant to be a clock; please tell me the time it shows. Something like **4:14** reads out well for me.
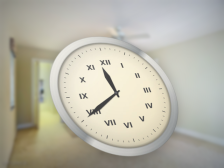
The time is **11:40**
